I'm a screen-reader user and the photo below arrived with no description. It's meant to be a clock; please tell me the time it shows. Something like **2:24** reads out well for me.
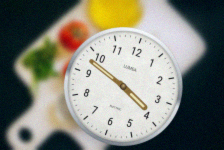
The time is **3:48**
